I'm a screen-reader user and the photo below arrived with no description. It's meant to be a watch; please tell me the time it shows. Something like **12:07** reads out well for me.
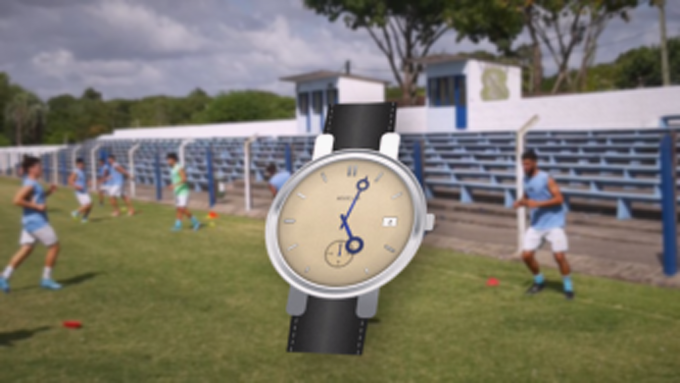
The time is **5:03**
